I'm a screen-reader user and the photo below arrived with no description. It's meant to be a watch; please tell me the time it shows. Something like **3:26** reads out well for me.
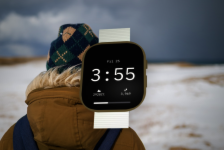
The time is **3:55**
